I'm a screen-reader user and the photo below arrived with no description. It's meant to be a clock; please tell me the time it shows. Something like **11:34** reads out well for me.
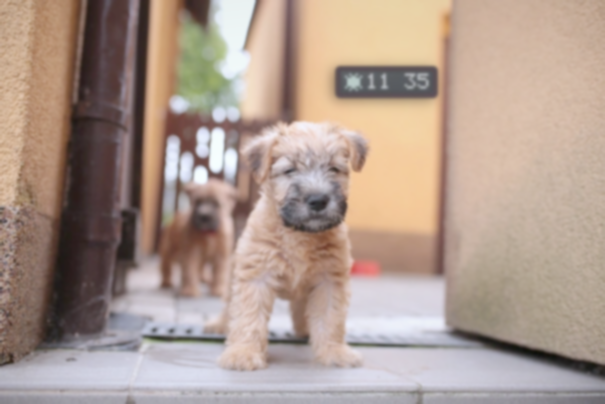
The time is **11:35**
